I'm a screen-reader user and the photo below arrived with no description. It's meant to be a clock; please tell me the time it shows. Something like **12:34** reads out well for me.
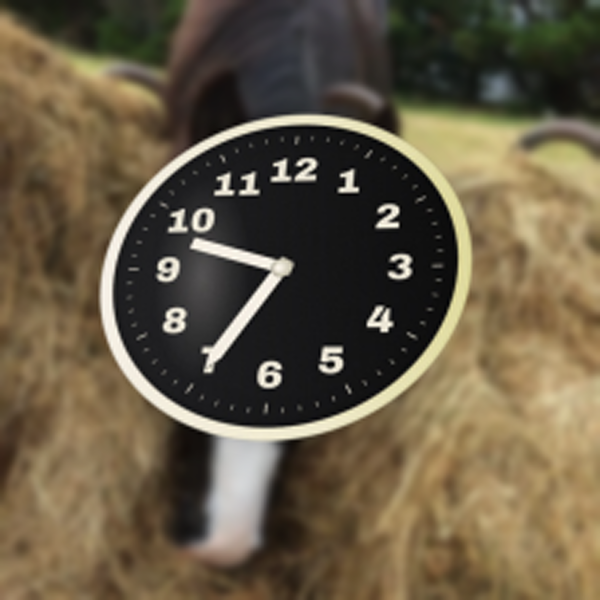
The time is **9:35**
